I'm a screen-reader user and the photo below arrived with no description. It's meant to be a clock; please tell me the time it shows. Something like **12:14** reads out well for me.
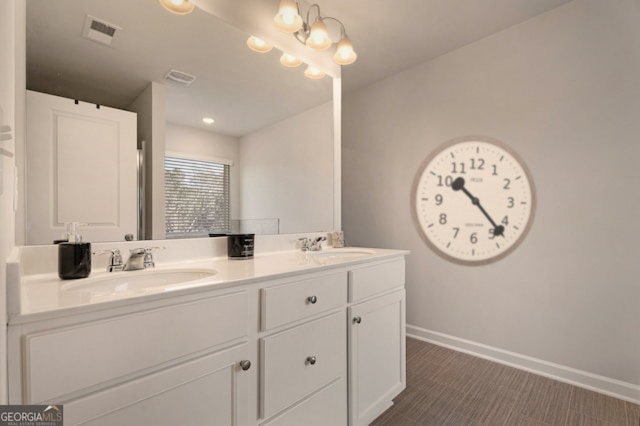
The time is **10:23**
